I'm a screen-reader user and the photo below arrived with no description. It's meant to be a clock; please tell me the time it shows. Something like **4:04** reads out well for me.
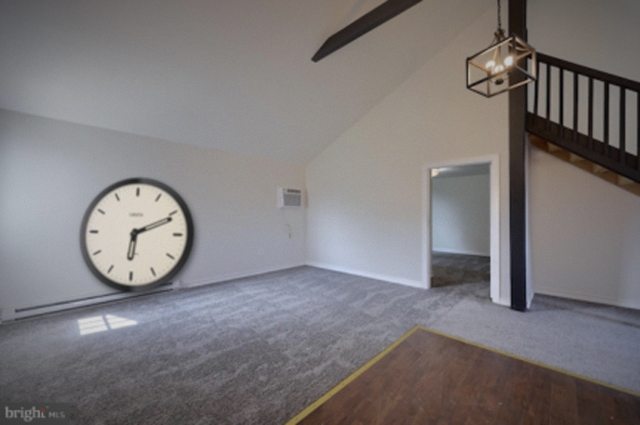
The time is **6:11**
